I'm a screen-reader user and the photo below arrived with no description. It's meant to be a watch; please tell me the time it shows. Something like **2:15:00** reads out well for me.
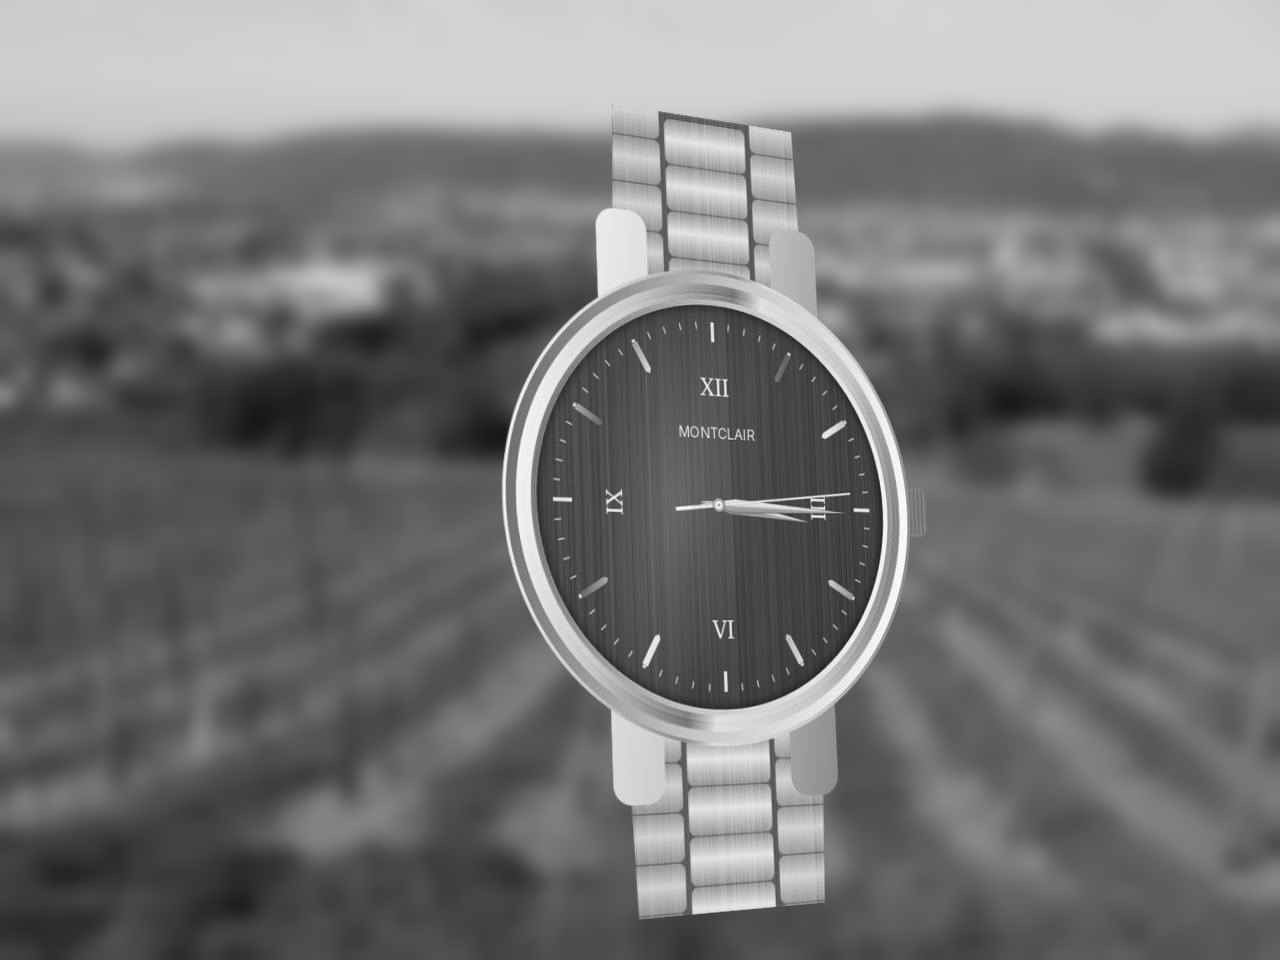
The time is **3:15:14**
